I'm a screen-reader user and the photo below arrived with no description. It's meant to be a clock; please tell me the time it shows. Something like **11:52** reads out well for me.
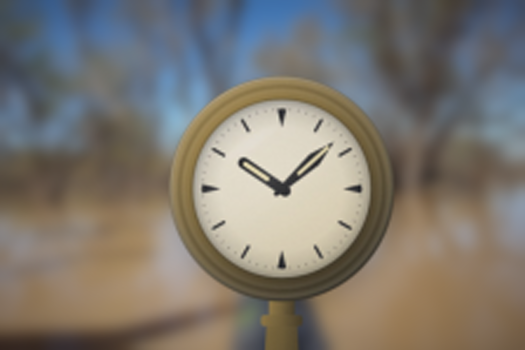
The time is **10:08**
